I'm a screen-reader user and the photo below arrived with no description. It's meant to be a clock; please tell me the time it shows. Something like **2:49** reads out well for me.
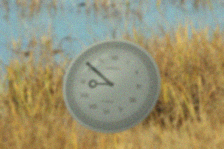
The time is **8:51**
